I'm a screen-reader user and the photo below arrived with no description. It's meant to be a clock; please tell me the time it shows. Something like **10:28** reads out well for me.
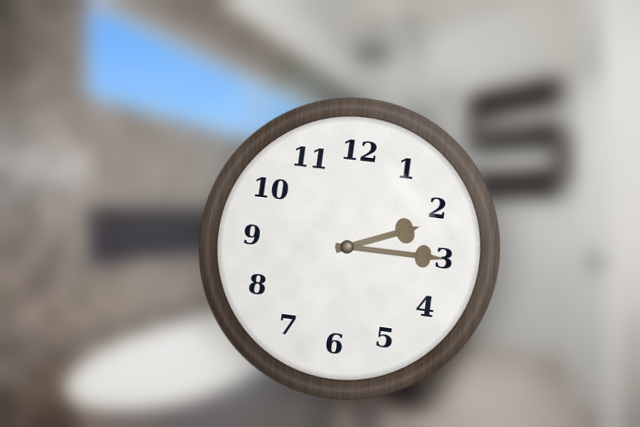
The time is **2:15**
